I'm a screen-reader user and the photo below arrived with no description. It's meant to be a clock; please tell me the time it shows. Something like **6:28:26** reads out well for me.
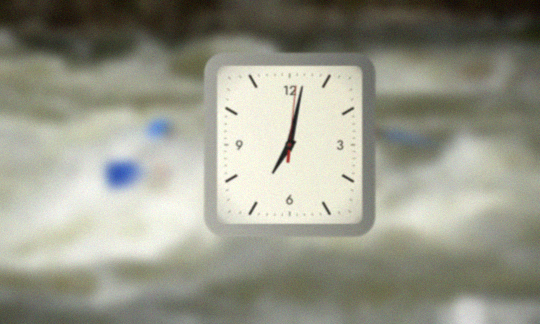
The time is **7:02:01**
